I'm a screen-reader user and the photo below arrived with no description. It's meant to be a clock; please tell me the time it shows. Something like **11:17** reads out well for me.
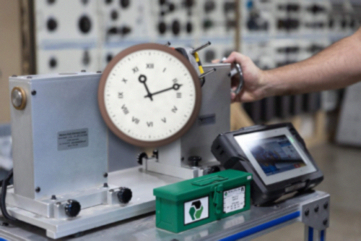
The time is **11:12**
